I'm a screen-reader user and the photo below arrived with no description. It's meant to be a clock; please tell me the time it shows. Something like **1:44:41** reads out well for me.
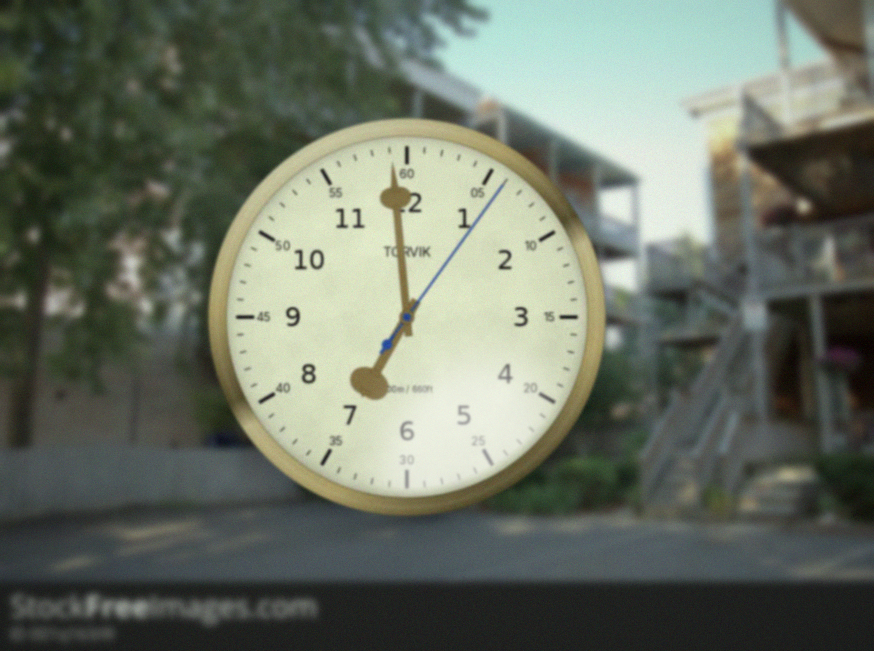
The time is **6:59:06**
